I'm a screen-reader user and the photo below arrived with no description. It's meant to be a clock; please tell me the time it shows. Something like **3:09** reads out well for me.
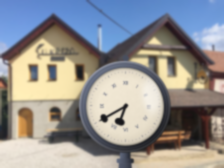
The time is **6:40**
